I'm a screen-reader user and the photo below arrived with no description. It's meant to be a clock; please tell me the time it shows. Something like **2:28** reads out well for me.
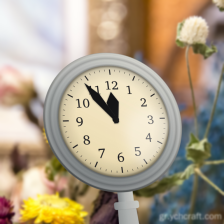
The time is **11:54**
